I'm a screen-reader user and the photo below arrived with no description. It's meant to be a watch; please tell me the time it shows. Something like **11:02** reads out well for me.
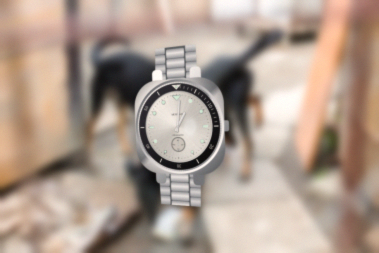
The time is **1:01**
